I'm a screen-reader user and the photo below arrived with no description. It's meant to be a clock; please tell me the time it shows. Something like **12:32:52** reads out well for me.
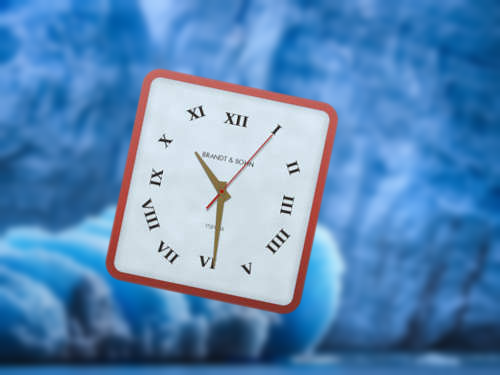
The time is **10:29:05**
